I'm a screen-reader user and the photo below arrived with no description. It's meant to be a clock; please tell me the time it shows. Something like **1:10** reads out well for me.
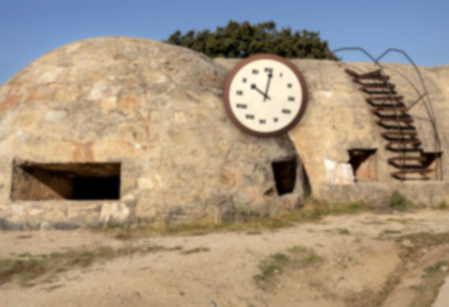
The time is **10:01**
